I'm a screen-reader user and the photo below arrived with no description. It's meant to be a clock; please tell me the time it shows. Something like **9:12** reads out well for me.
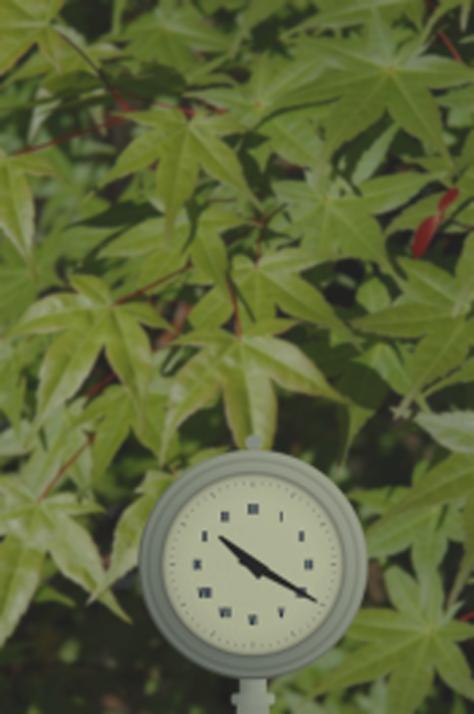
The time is **10:20**
